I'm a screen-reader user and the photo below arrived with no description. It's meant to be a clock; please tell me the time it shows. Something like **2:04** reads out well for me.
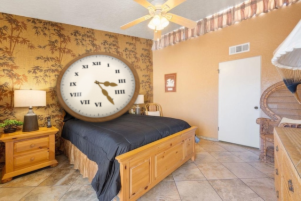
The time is **3:25**
